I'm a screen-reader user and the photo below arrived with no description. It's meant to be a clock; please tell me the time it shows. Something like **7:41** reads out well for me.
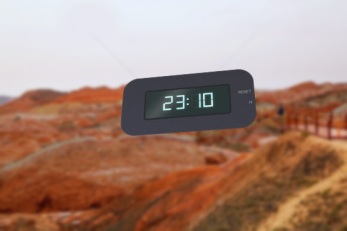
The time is **23:10**
